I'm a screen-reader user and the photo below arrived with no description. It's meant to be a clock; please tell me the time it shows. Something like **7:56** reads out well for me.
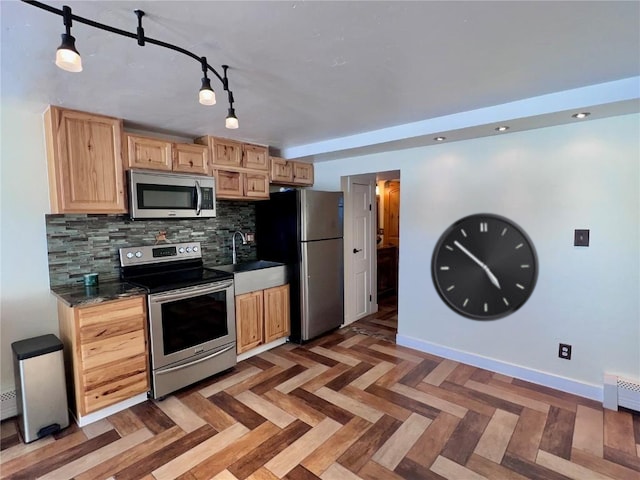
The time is **4:52**
